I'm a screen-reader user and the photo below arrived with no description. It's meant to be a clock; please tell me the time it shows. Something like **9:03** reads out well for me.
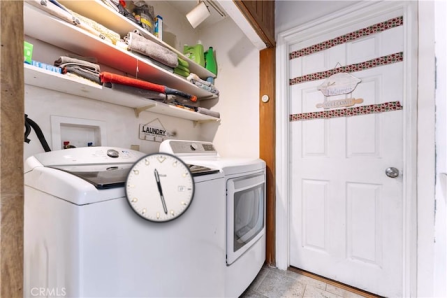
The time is **11:27**
